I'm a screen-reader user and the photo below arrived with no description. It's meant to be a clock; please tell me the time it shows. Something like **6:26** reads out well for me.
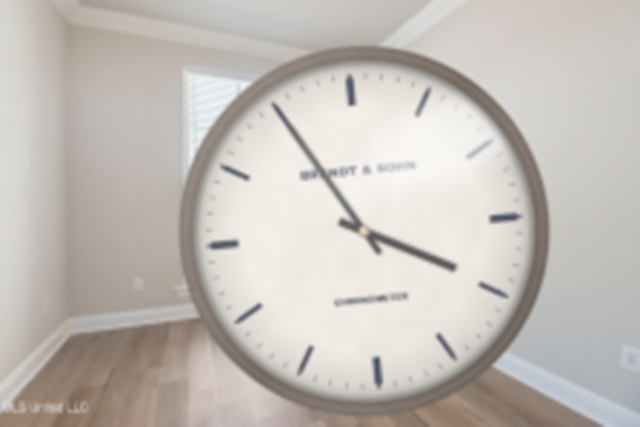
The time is **3:55**
